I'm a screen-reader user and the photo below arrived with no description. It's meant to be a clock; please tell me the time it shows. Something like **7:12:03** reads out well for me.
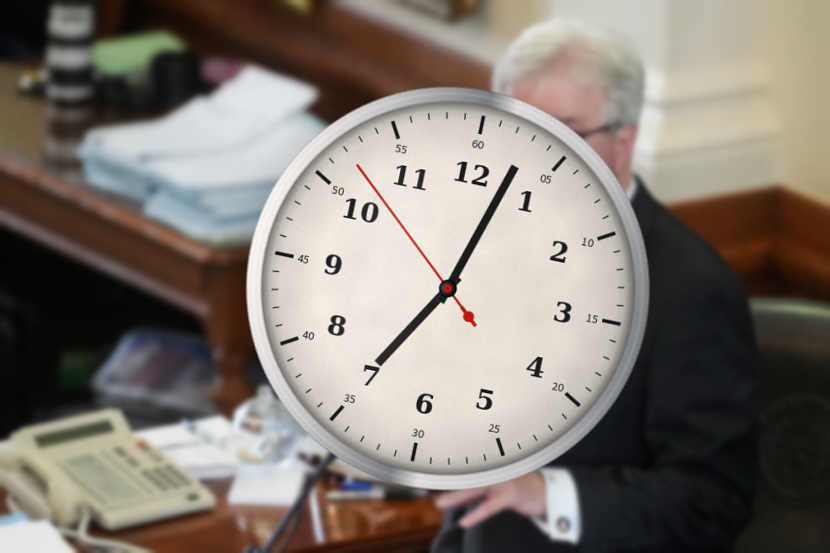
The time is **7:02:52**
